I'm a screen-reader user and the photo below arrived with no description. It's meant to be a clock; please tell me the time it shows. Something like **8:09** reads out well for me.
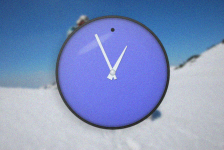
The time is **12:56**
